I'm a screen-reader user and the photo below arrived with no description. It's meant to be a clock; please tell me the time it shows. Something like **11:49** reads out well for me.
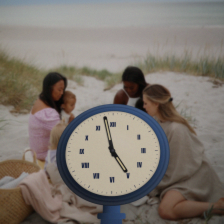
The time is **4:58**
